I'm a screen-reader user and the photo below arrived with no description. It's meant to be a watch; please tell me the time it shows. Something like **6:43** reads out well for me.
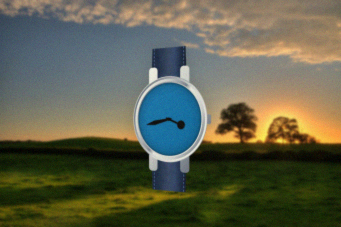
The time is **3:43**
